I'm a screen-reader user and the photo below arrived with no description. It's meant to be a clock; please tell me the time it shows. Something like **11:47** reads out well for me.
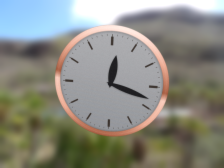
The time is **12:18**
